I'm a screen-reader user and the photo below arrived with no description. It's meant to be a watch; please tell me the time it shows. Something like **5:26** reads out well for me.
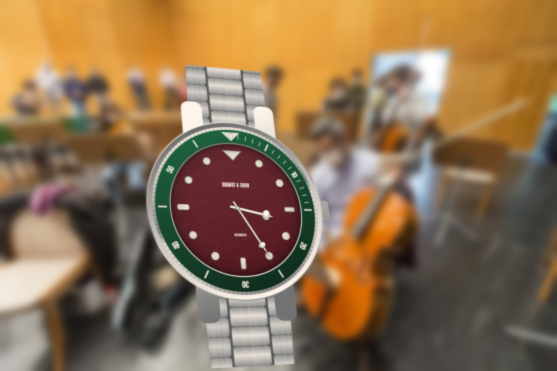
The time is **3:25**
